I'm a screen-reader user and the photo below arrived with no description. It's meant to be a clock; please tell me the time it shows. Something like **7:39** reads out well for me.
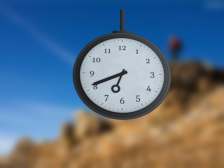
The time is **6:41**
